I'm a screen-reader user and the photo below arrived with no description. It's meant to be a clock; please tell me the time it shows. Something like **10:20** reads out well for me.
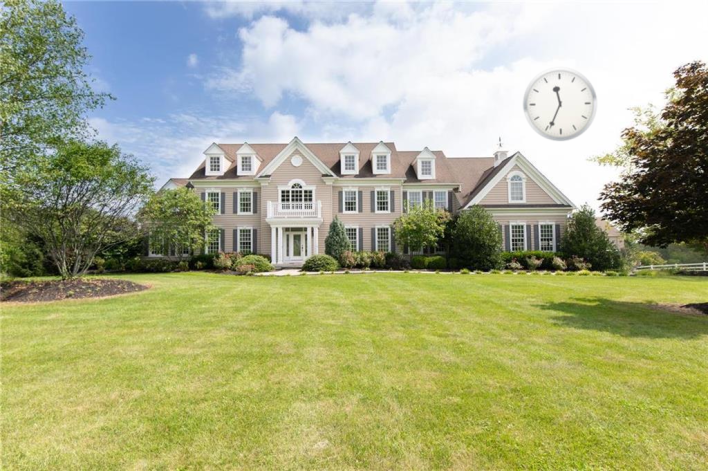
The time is **11:34**
